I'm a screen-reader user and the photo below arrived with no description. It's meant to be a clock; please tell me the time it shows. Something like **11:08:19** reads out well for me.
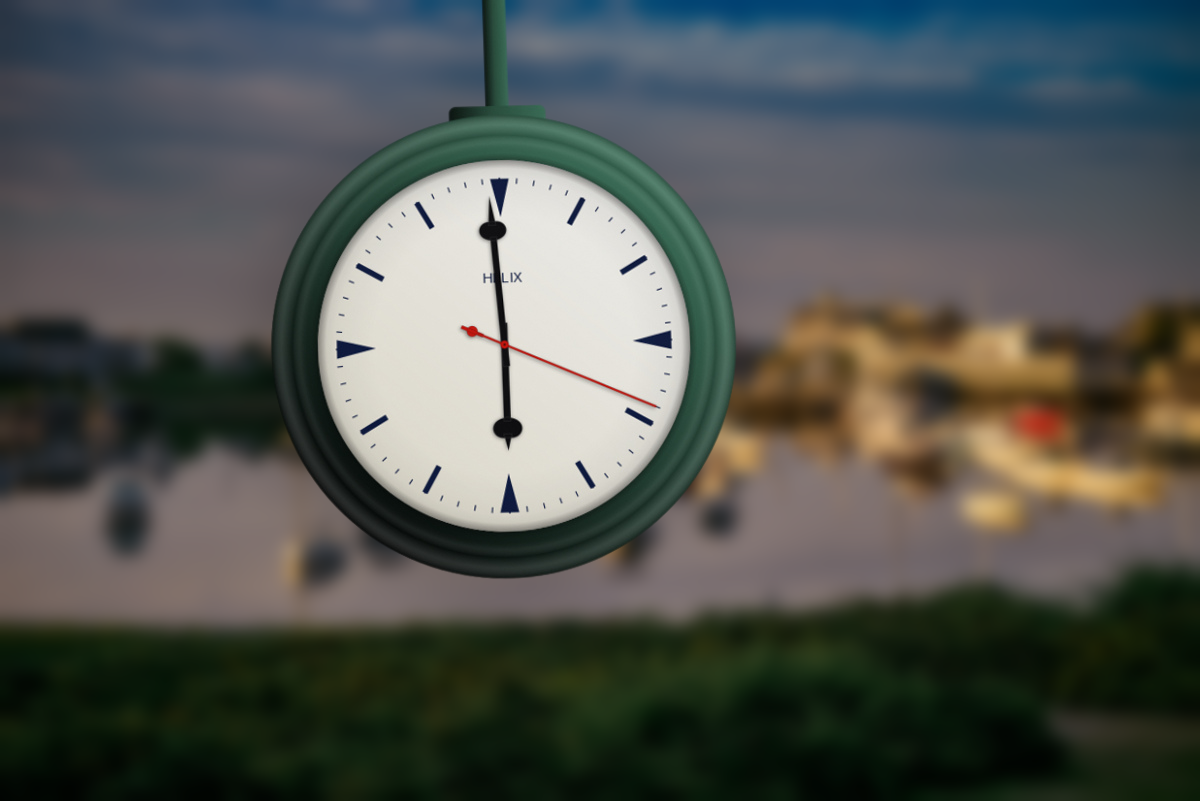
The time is **5:59:19**
